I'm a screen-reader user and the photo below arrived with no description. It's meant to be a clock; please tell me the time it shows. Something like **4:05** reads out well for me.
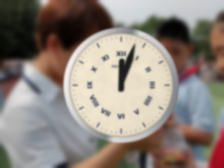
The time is **12:03**
